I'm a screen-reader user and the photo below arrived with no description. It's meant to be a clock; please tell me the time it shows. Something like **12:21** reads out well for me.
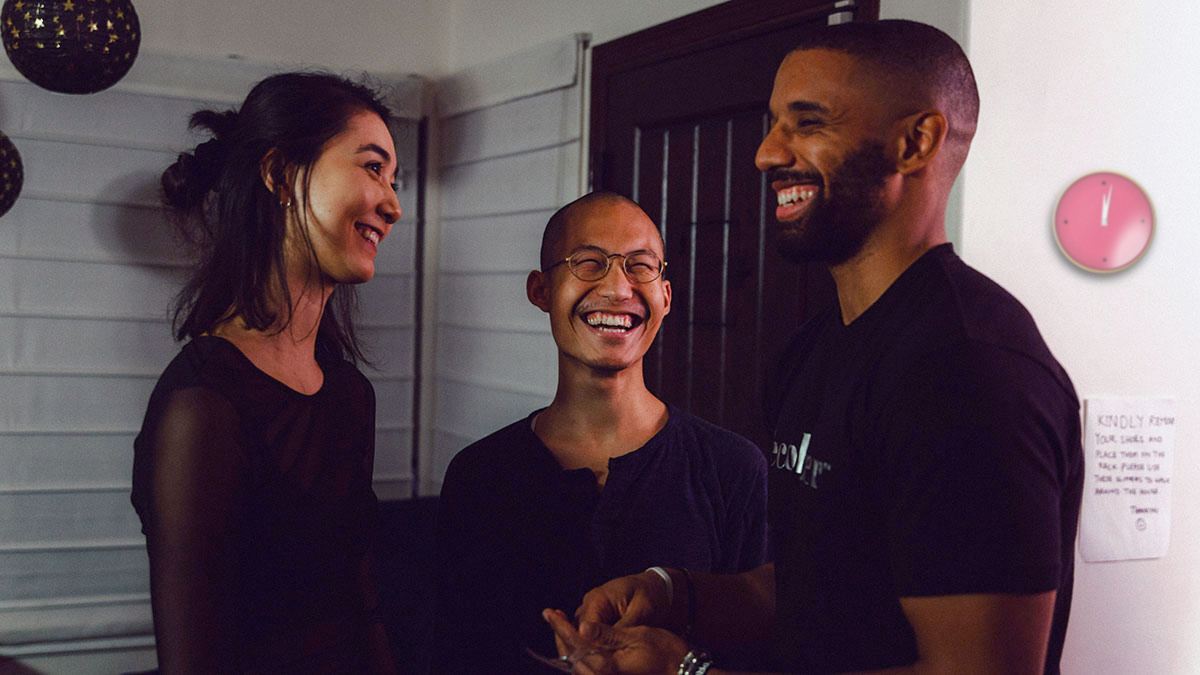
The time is **12:02**
